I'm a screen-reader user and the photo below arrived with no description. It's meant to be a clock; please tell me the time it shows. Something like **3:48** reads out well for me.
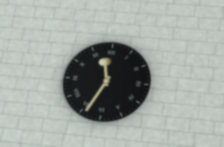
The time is **11:34**
